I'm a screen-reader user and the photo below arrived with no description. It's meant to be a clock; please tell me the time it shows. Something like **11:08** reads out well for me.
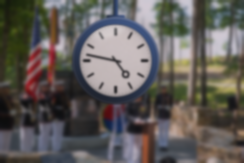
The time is **4:47**
